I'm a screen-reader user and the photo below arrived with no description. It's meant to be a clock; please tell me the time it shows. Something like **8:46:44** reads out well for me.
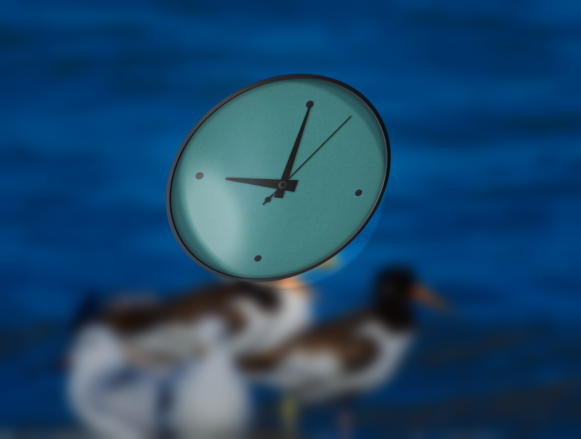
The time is **9:00:05**
